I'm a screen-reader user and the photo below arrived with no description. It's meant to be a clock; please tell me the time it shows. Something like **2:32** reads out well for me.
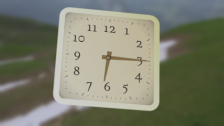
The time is **6:15**
